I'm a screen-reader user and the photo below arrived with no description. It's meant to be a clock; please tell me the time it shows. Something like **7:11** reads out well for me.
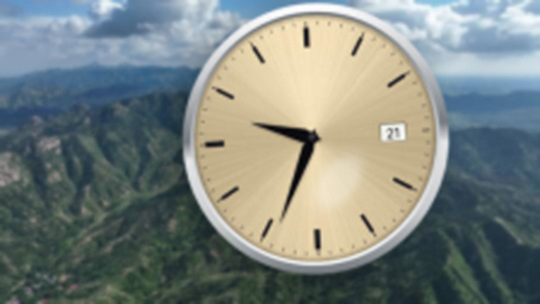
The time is **9:34**
